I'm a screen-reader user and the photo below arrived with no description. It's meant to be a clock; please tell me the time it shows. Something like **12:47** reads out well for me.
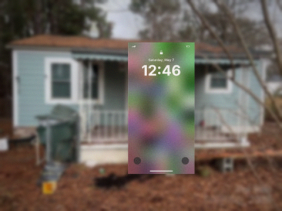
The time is **12:46**
